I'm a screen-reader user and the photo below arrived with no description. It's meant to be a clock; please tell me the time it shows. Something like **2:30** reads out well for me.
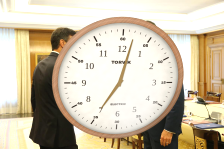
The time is **7:02**
